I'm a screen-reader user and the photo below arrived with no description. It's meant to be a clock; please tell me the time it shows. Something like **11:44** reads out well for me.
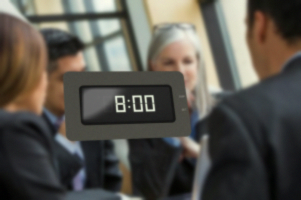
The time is **8:00**
